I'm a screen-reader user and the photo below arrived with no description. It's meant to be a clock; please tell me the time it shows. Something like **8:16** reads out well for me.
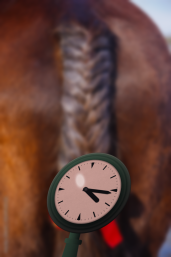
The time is **4:16**
